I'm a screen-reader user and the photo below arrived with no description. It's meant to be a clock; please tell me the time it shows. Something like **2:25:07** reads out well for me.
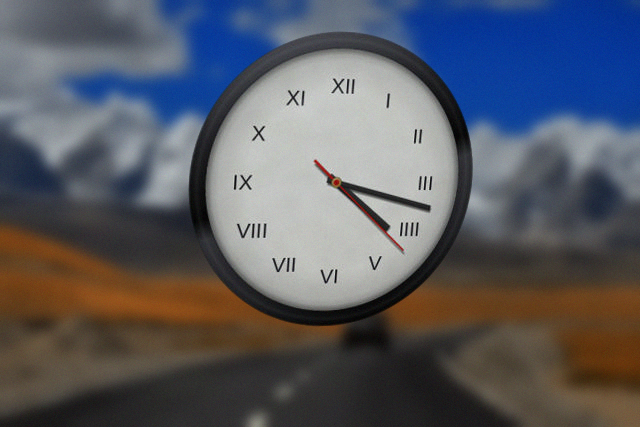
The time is **4:17:22**
